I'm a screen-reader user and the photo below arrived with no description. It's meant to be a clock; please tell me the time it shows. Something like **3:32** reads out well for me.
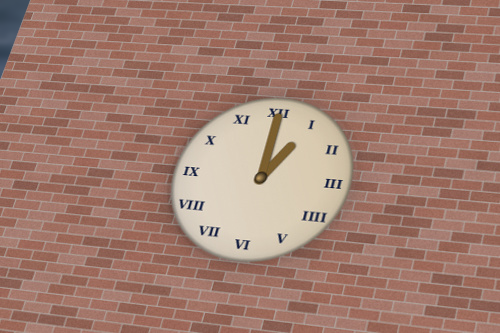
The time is **1:00**
